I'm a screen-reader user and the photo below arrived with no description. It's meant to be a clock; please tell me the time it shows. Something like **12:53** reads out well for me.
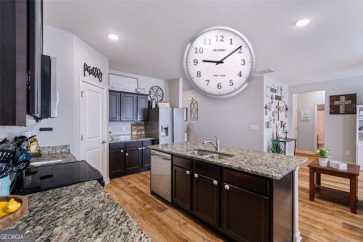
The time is **9:09**
